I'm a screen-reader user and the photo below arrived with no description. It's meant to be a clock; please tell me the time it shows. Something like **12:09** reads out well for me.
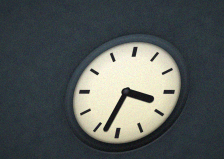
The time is **3:33**
